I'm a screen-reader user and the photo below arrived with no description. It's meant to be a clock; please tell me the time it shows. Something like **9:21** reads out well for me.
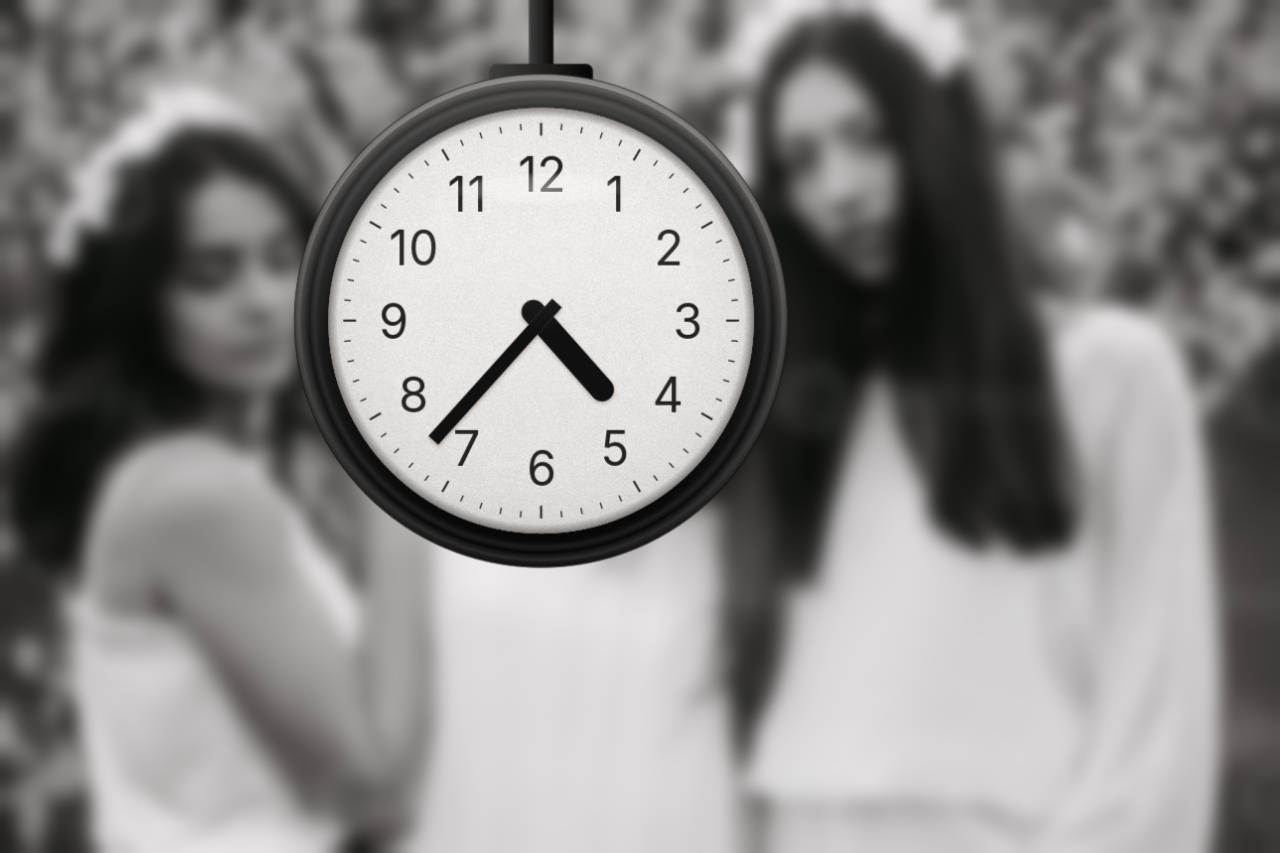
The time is **4:37**
